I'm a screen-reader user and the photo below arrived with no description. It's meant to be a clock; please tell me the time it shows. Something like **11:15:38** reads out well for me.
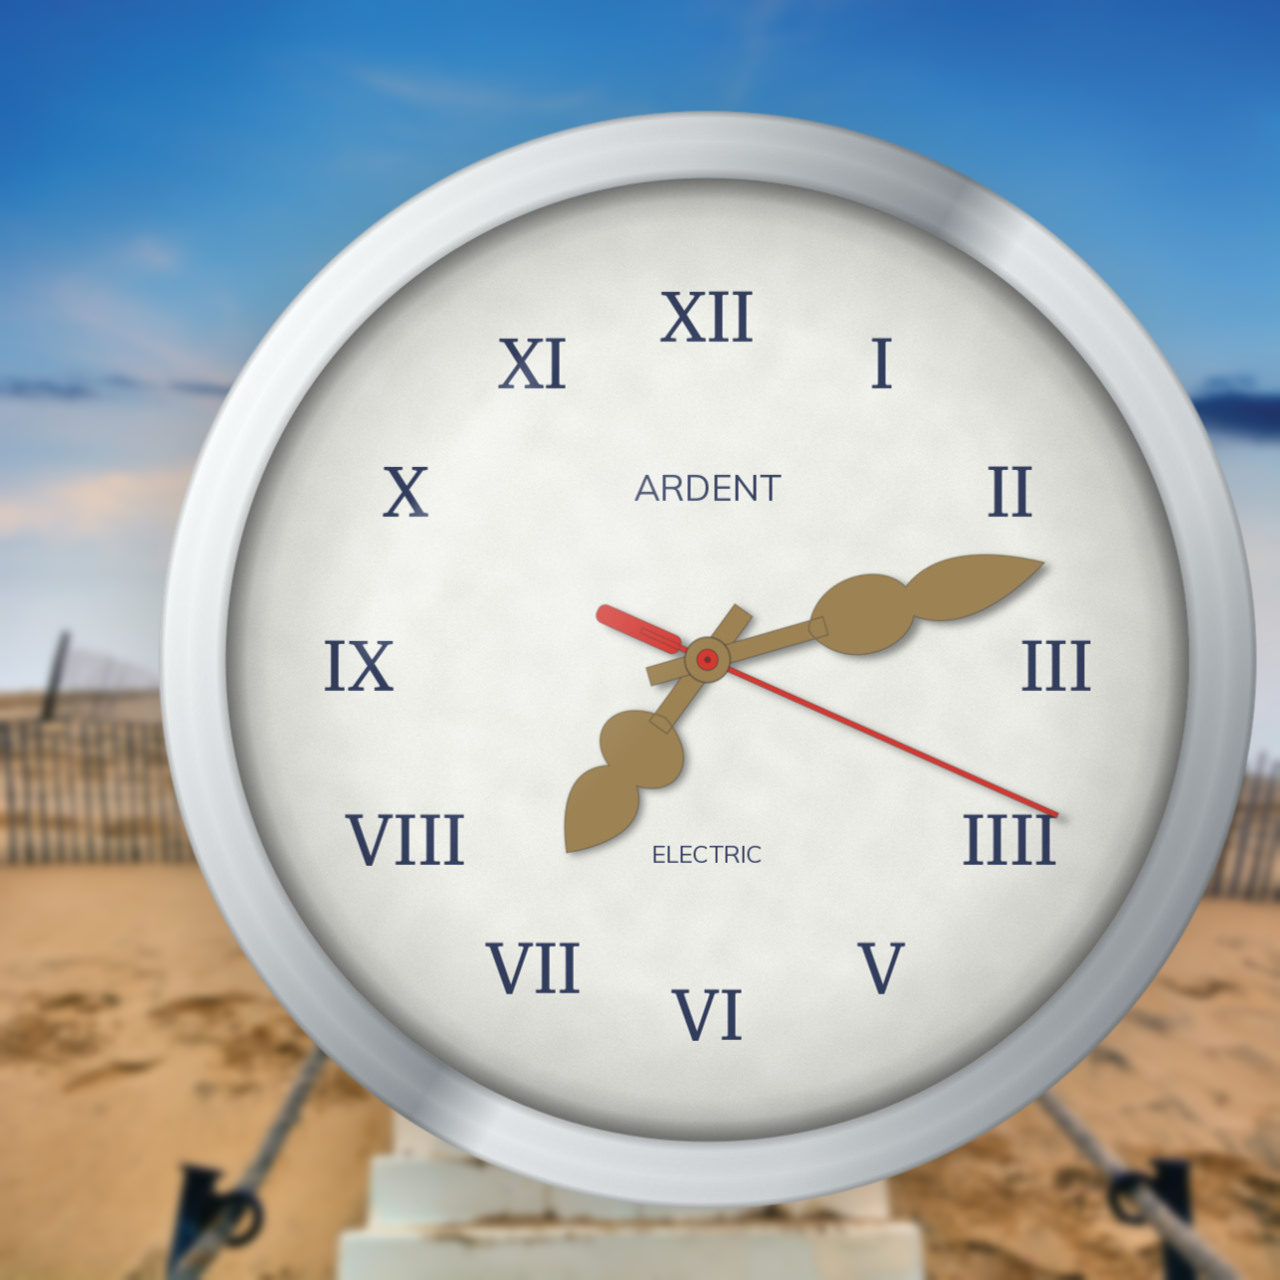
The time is **7:12:19**
